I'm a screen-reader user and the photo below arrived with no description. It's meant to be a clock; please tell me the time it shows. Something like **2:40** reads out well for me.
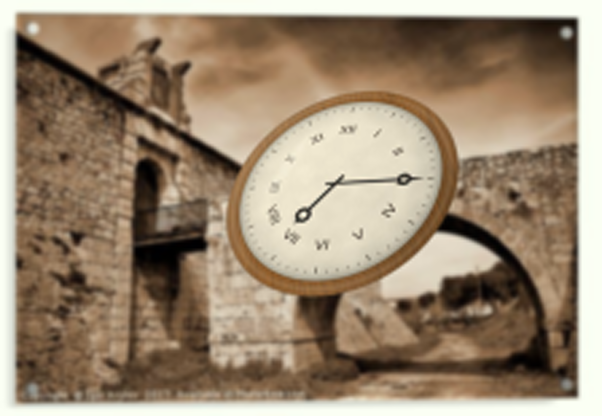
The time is **7:15**
